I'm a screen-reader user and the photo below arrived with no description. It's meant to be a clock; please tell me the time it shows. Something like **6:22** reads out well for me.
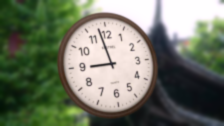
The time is **8:58**
